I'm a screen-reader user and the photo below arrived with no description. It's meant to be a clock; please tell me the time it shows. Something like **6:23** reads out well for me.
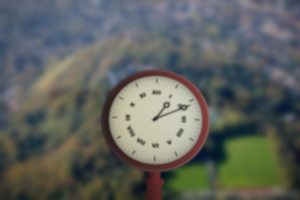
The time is **1:11**
